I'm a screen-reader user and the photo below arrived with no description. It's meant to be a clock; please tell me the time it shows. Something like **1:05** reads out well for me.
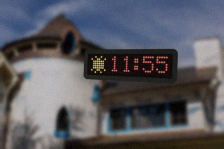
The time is **11:55**
